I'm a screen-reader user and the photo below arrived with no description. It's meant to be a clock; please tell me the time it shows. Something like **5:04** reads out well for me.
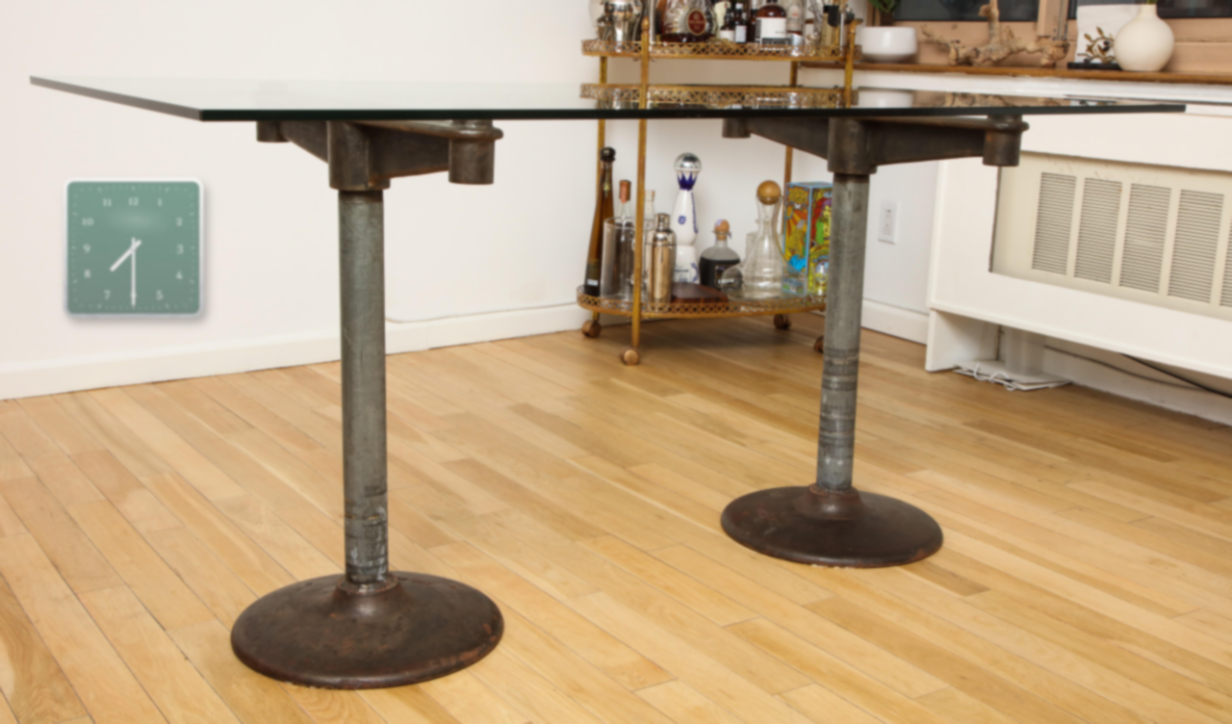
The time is **7:30**
